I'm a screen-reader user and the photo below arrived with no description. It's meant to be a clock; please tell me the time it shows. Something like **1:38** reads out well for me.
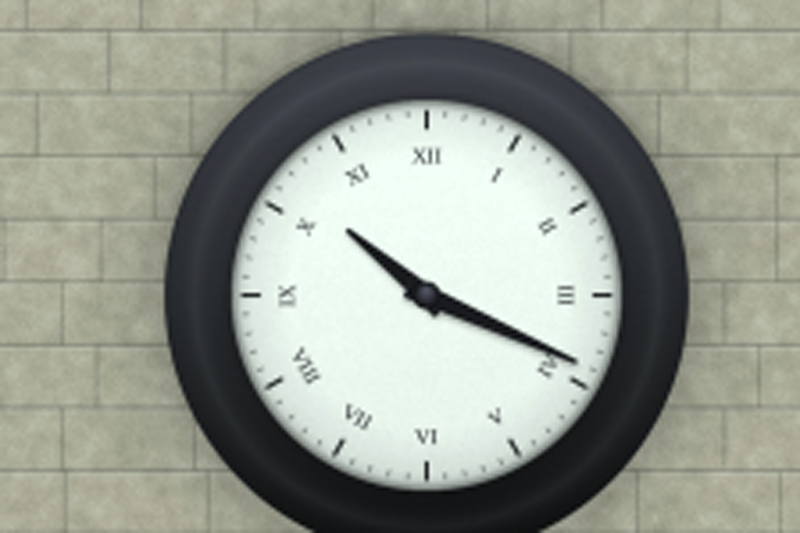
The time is **10:19**
